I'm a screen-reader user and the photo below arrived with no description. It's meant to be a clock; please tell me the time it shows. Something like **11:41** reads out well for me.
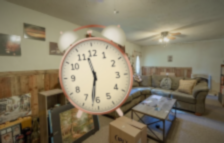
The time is **11:32**
